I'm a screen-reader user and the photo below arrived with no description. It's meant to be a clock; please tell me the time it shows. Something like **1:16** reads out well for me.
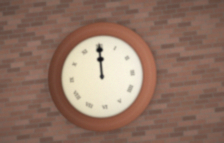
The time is **12:00**
